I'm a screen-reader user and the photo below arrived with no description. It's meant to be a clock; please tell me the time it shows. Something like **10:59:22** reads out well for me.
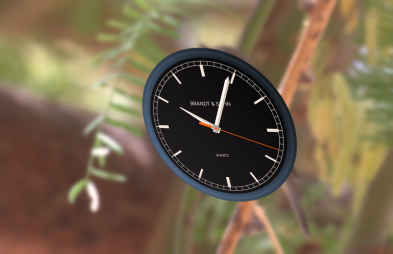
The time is **10:04:18**
